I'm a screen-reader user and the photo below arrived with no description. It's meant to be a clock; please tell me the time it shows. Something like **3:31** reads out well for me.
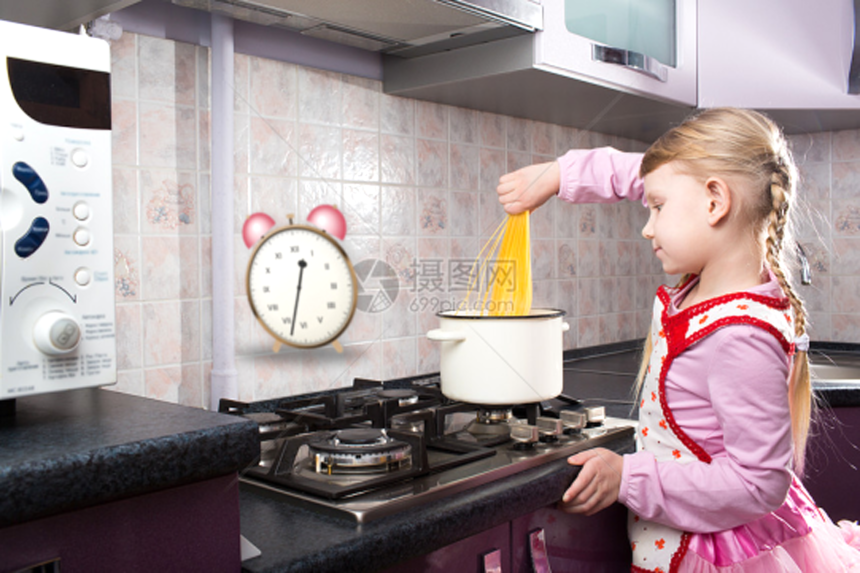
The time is **12:33**
